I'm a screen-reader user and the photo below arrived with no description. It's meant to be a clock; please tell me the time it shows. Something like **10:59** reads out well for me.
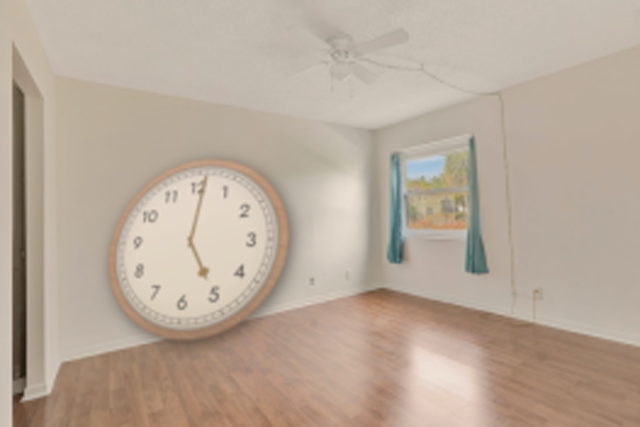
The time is **5:01**
